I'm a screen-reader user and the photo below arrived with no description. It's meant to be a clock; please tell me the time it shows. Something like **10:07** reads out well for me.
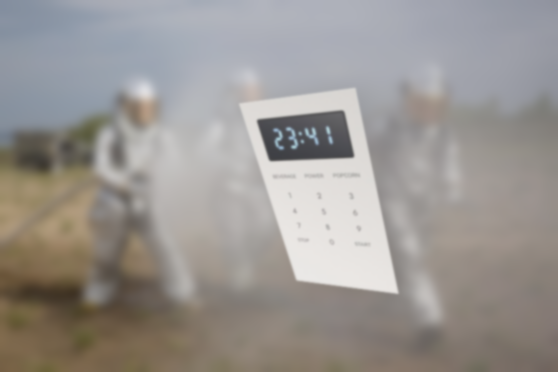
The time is **23:41**
